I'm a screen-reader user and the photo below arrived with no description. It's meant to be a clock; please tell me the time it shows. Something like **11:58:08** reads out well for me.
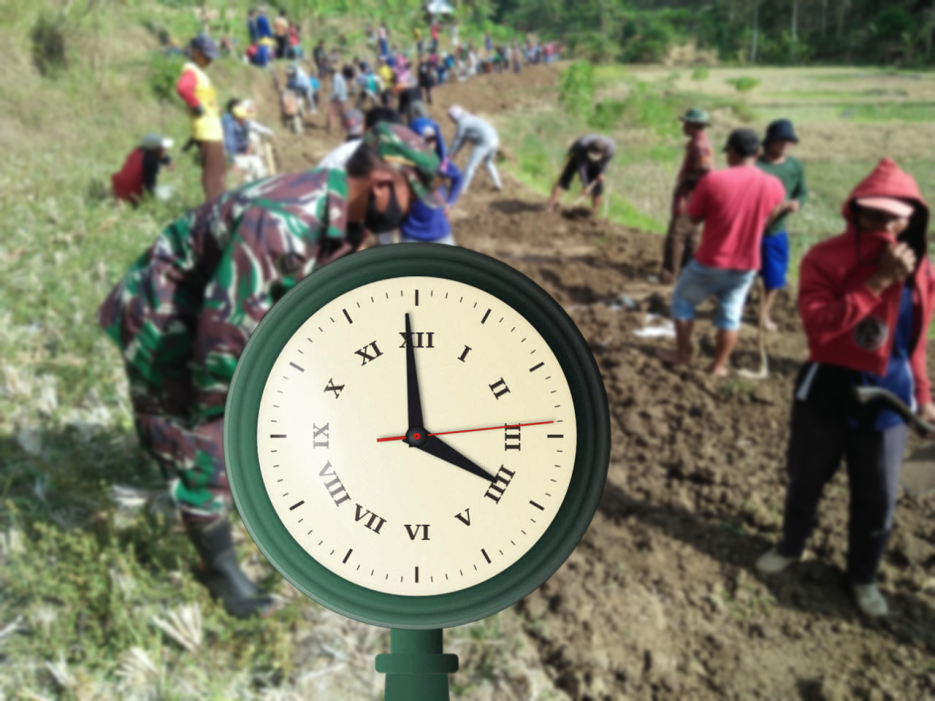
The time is **3:59:14**
